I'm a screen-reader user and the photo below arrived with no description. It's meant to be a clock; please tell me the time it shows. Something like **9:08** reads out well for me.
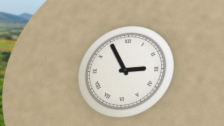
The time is **2:55**
